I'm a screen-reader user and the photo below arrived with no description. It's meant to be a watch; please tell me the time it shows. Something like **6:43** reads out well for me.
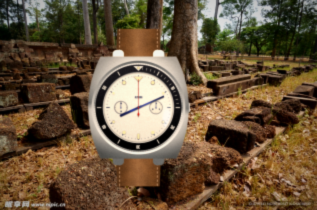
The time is **8:11**
